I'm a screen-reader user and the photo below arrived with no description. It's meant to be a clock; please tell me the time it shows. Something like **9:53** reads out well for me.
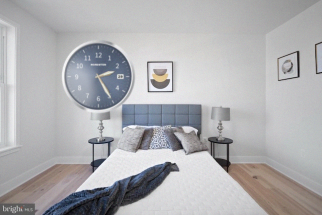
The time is **2:25**
